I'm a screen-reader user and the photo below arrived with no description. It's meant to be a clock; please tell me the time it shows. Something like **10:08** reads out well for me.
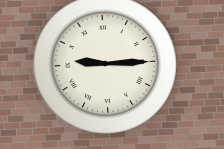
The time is **9:15**
